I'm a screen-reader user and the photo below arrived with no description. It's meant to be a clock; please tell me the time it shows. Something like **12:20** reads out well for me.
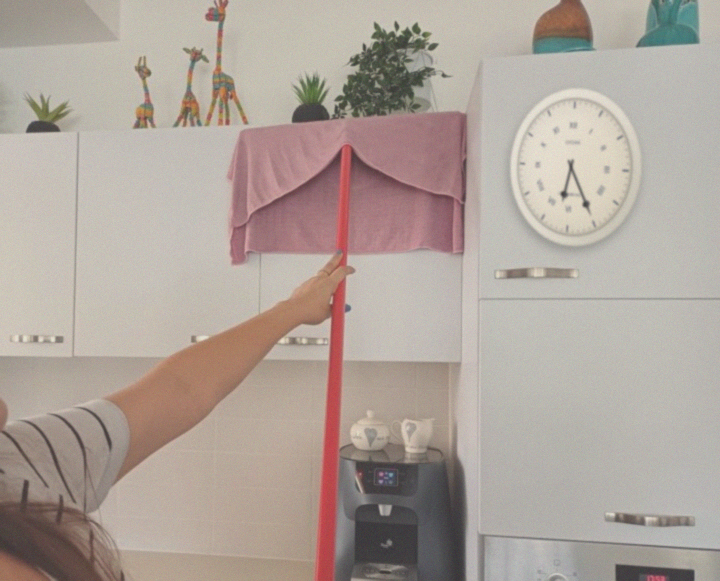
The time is **6:25**
